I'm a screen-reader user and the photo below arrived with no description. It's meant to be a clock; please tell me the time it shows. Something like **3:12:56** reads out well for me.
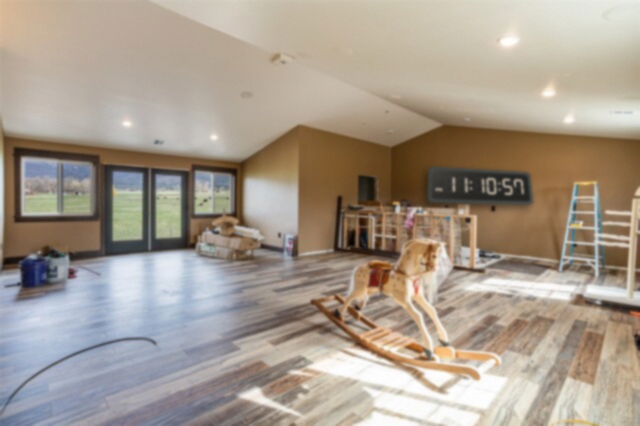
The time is **11:10:57**
